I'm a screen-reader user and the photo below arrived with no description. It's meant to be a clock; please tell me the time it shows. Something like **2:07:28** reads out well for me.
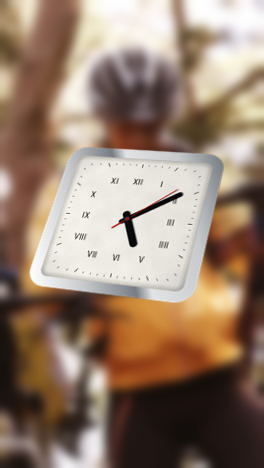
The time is **5:09:08**
